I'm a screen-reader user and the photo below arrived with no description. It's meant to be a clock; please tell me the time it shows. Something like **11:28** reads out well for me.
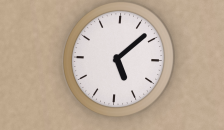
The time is **5:08**
